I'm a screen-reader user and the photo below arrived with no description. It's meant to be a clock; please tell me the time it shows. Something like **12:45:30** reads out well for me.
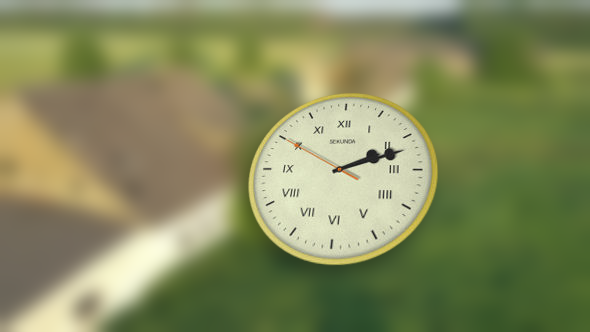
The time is **2:11:50**
